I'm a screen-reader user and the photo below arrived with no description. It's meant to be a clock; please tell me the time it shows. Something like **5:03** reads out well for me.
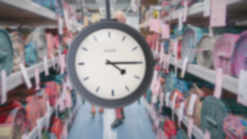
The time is **4:15**
